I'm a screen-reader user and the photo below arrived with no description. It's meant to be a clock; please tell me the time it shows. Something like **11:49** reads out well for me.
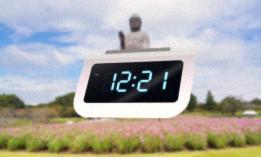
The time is **12:21**
